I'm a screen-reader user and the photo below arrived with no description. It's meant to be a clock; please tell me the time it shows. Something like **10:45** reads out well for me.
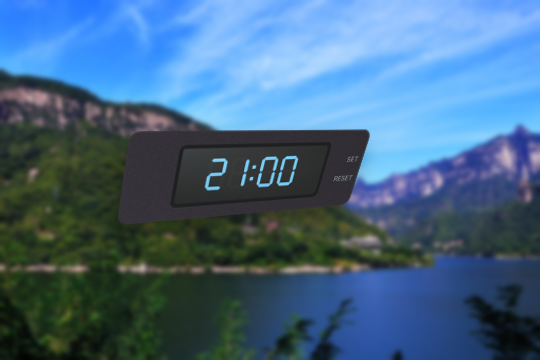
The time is **21:00**
